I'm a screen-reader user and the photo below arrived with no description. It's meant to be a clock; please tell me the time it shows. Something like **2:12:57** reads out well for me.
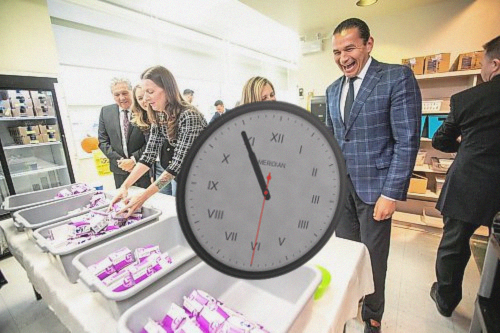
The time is **10:54:30**
